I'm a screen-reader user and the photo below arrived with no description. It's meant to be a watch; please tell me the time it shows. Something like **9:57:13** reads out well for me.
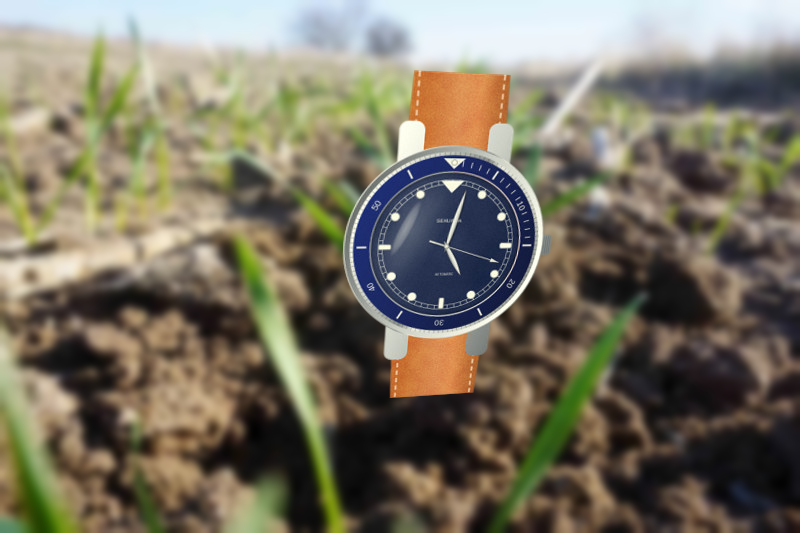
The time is **5:02:18**
